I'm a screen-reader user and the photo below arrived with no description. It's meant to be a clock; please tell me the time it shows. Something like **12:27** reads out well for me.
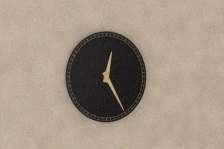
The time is **12:25**
